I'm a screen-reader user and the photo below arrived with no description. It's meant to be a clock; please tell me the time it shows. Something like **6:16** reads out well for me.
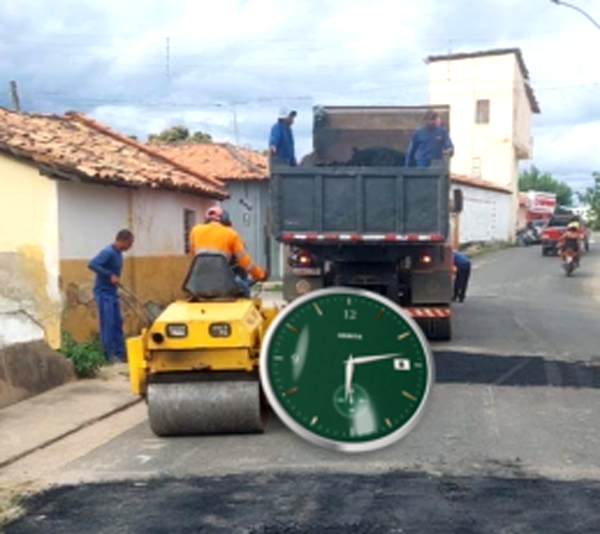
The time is **6:13**
